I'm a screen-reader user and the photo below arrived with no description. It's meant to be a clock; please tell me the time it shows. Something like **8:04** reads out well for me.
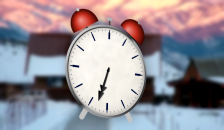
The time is **6:33**
